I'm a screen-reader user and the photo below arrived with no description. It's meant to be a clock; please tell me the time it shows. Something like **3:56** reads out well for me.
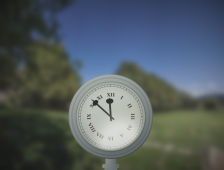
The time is **11:52**
